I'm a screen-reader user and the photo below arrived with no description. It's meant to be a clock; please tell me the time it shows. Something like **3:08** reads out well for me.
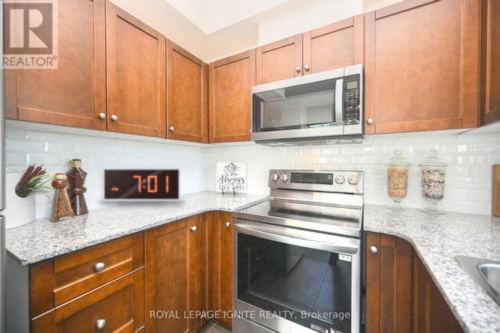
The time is **7:01**
